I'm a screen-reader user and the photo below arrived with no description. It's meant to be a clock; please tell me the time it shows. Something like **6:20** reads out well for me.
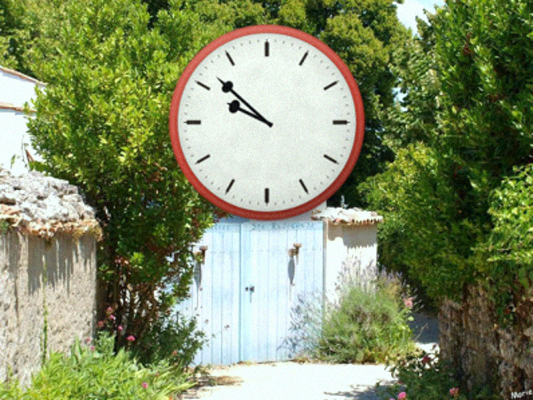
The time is **9:52**
